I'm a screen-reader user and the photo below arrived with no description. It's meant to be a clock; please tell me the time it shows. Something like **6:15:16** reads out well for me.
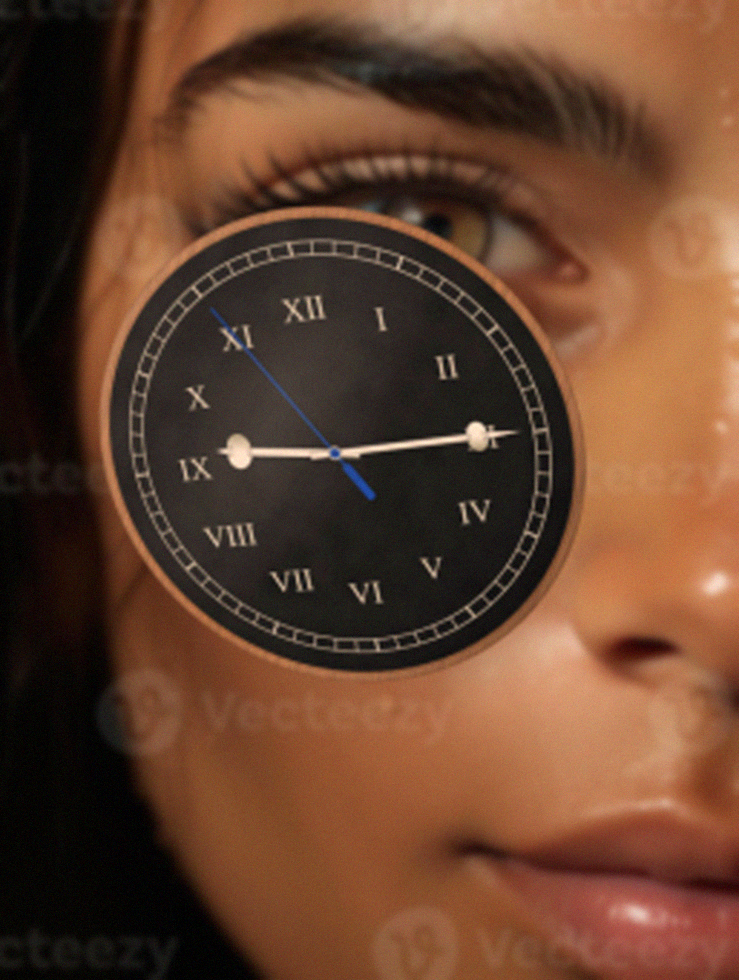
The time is **9:14:55**
